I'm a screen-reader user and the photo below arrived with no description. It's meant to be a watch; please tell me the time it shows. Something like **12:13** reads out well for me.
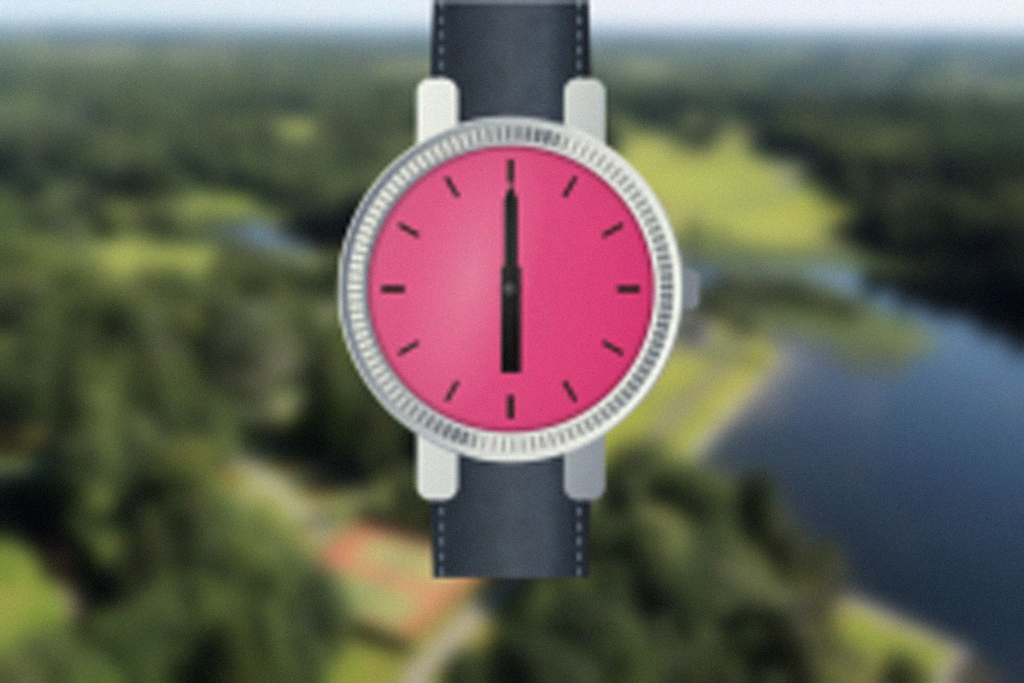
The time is **6:00**
